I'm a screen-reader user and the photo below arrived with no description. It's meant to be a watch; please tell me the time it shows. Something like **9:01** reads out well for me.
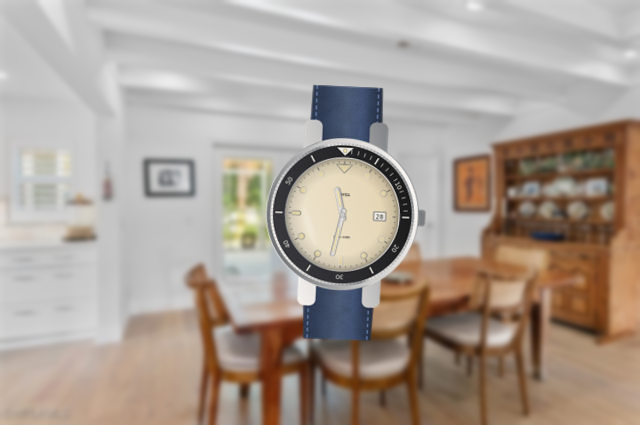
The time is **11:32**
